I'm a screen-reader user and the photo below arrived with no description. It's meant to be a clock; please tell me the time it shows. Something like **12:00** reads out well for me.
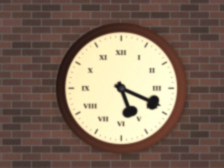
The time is **5:19**
